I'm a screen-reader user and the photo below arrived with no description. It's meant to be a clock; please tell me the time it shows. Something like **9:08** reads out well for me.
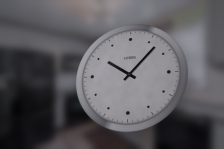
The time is **10:07**
